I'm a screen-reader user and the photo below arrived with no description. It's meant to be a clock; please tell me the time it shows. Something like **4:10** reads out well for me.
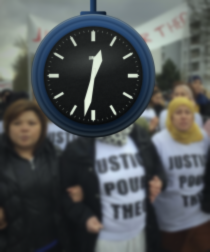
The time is **12:32**
